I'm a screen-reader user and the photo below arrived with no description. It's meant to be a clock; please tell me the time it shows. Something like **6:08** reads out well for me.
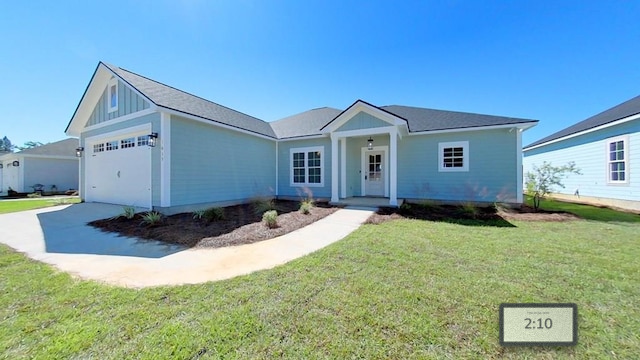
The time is **2:10**
